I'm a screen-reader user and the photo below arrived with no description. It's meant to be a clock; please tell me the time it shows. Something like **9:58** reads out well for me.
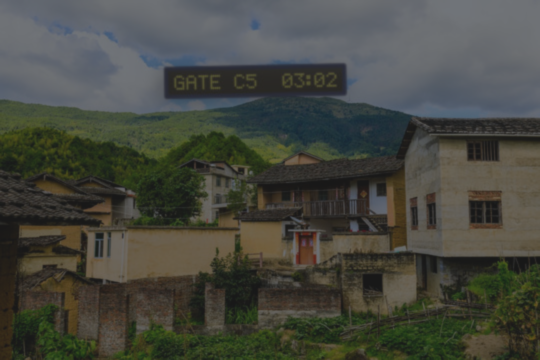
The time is **3:02**
